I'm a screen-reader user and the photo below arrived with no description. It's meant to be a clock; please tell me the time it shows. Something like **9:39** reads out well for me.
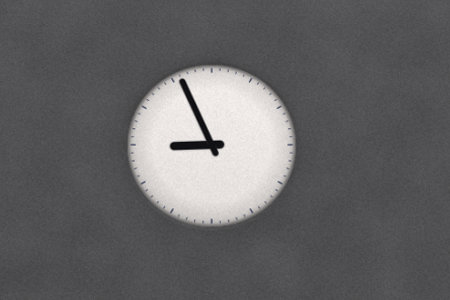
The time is **8:56**
